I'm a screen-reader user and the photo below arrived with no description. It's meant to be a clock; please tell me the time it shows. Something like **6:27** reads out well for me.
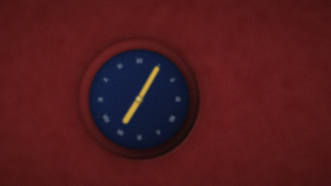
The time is **7:05**
